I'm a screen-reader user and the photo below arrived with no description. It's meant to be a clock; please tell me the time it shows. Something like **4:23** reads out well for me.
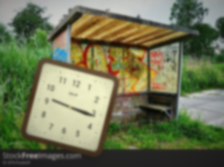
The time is **9:16**
